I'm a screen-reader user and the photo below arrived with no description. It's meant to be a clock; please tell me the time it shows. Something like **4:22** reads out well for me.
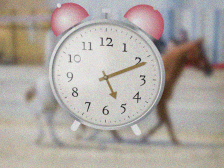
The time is **5:11**
